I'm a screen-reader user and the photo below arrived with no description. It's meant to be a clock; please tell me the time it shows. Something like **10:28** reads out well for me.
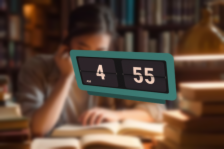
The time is **4:55**
